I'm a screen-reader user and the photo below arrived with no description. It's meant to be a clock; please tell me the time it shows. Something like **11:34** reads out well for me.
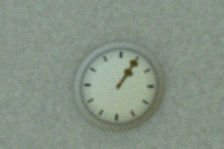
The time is **1:05**
